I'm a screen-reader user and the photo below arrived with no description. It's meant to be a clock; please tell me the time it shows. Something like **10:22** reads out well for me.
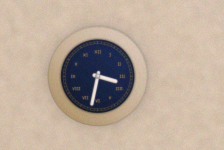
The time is **3:32**
